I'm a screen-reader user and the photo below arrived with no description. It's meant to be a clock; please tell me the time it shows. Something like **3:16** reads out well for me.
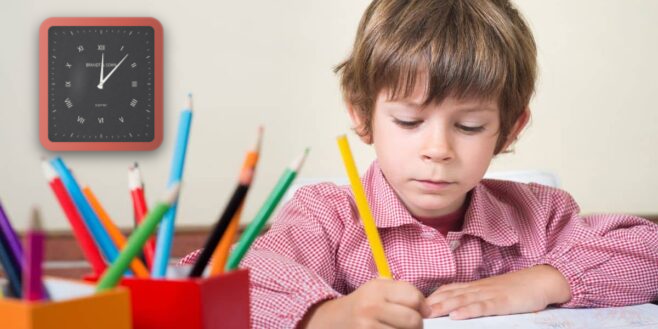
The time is **12:07**
